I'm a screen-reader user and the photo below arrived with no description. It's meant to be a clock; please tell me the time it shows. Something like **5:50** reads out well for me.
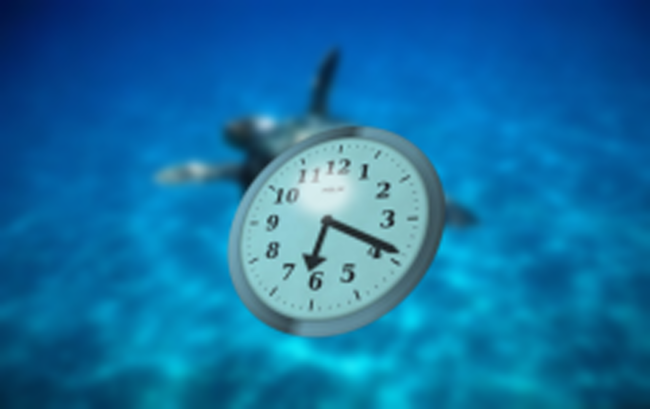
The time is **6:19**
